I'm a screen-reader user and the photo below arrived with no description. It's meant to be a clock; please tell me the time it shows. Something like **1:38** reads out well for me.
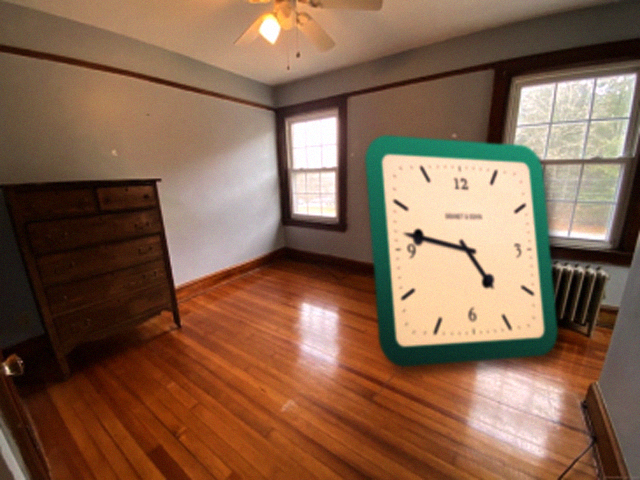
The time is **4:47**
